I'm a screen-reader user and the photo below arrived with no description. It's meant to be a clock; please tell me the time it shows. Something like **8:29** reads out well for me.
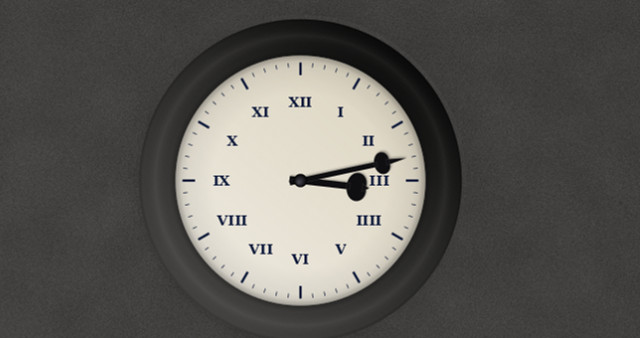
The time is **3:13**
